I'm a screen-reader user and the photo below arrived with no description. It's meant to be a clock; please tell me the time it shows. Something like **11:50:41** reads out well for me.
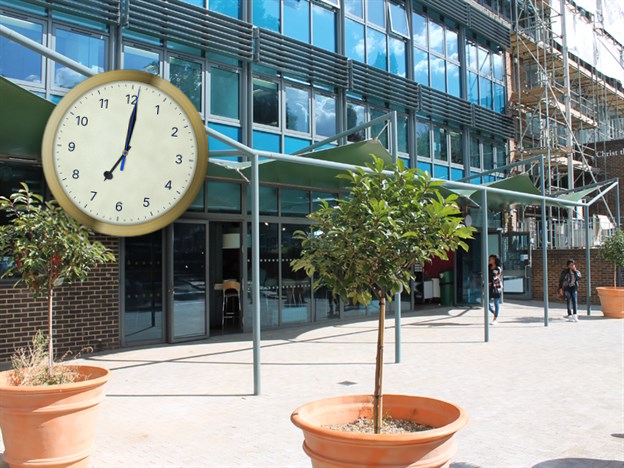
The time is **7:01:01**
